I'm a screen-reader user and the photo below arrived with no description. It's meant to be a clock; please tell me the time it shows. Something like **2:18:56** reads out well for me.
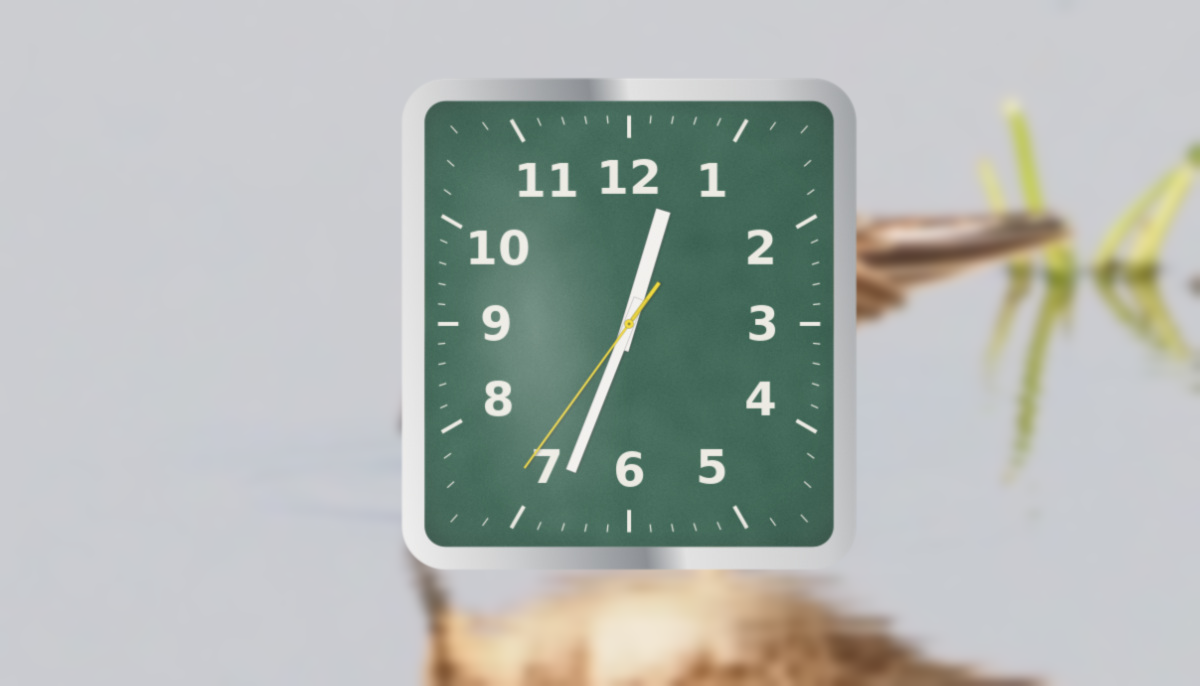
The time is **12:33:36**
